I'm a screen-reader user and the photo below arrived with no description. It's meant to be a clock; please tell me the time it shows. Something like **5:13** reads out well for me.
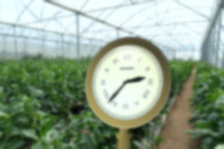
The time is **2:37**
